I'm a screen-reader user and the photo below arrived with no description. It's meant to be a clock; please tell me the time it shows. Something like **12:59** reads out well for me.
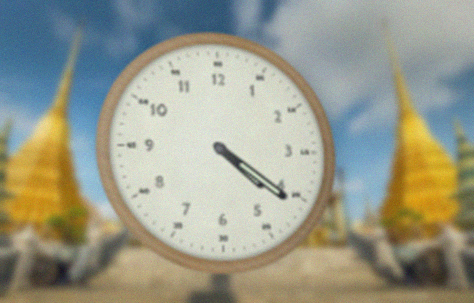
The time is **4:21**
